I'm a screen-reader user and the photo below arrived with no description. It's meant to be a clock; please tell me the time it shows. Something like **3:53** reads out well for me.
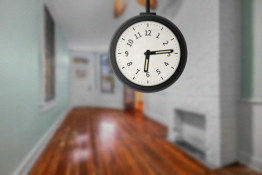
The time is **6:14**
